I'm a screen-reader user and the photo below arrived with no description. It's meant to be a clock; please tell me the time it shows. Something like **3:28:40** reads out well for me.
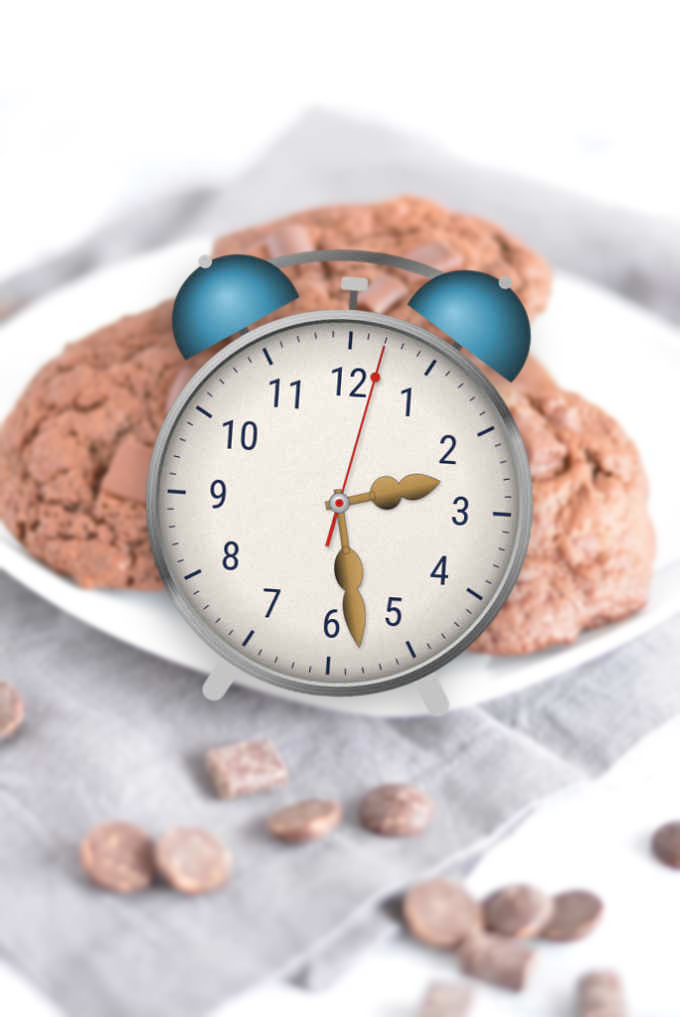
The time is **2:28:02**
